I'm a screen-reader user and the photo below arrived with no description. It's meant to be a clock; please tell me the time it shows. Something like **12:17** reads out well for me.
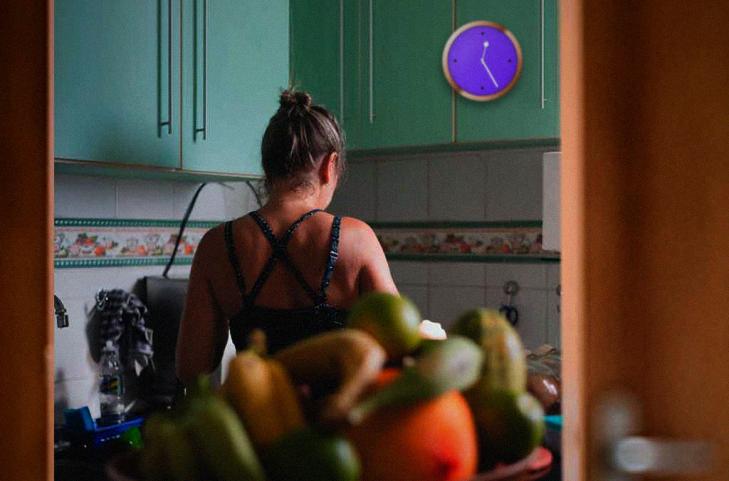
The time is **12:25**
